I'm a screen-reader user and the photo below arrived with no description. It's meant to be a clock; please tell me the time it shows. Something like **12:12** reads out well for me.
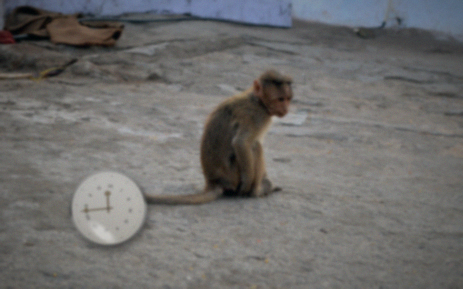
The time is **11:43**
